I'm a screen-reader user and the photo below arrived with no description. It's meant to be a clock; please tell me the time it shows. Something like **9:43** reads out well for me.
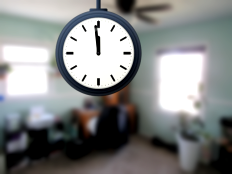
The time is **11:59**
